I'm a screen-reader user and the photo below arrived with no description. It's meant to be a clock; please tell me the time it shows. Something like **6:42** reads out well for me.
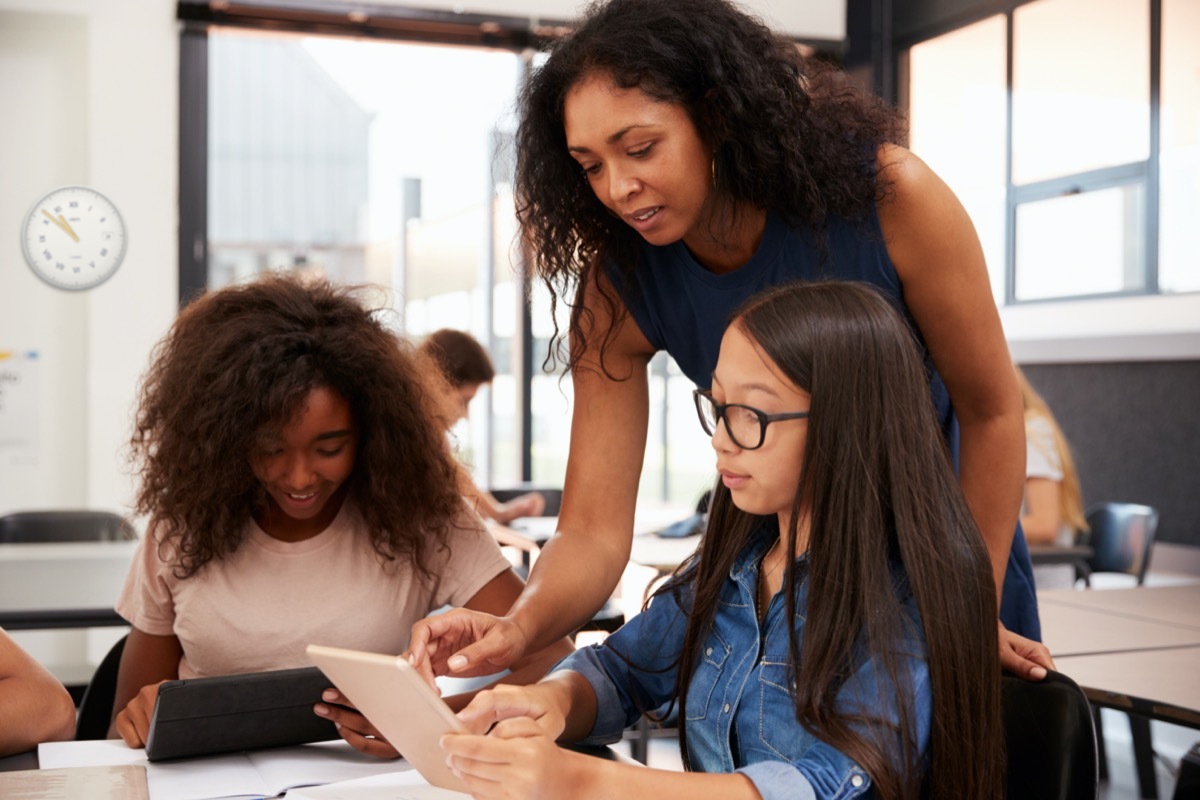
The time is **10:52**
